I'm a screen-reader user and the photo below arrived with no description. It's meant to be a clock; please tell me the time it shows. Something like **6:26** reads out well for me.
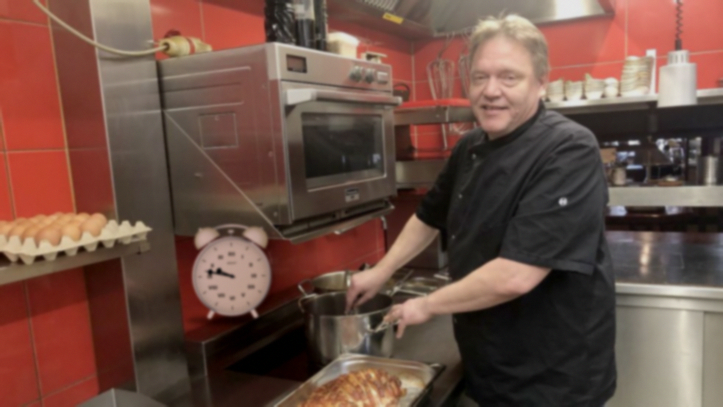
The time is **9:47**
